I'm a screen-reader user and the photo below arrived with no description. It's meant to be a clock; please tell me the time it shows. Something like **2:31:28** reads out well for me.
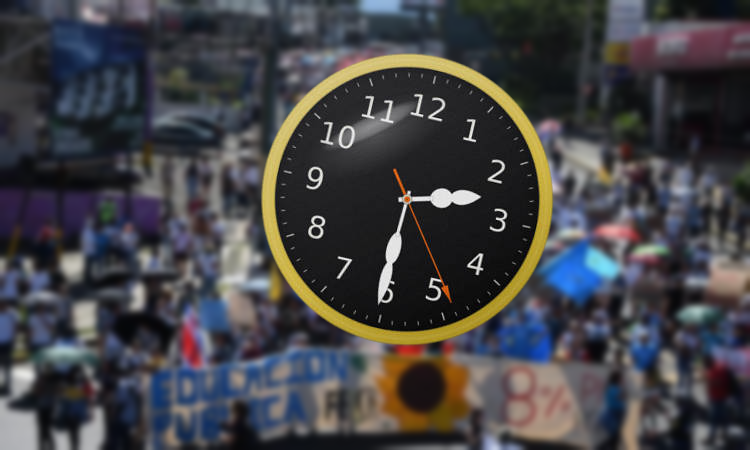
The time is **2:30:24**
